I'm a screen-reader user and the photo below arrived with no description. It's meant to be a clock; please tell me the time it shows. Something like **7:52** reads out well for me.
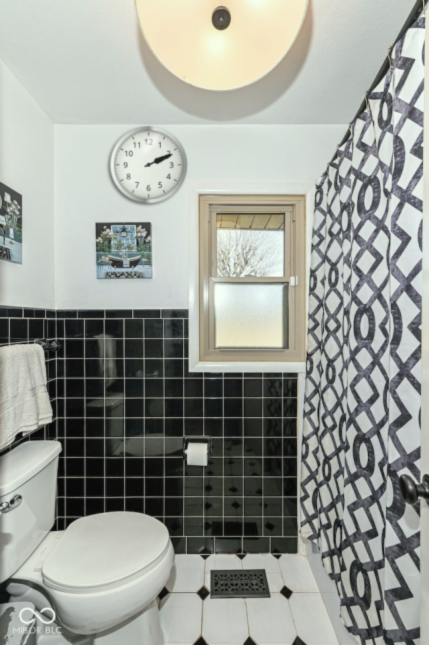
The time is **2:11**
